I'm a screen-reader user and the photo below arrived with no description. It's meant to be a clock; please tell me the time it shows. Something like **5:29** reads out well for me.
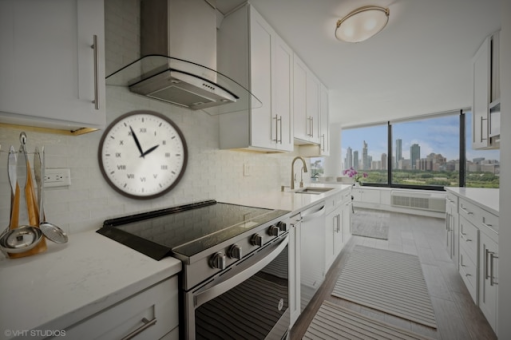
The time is **1:56**
